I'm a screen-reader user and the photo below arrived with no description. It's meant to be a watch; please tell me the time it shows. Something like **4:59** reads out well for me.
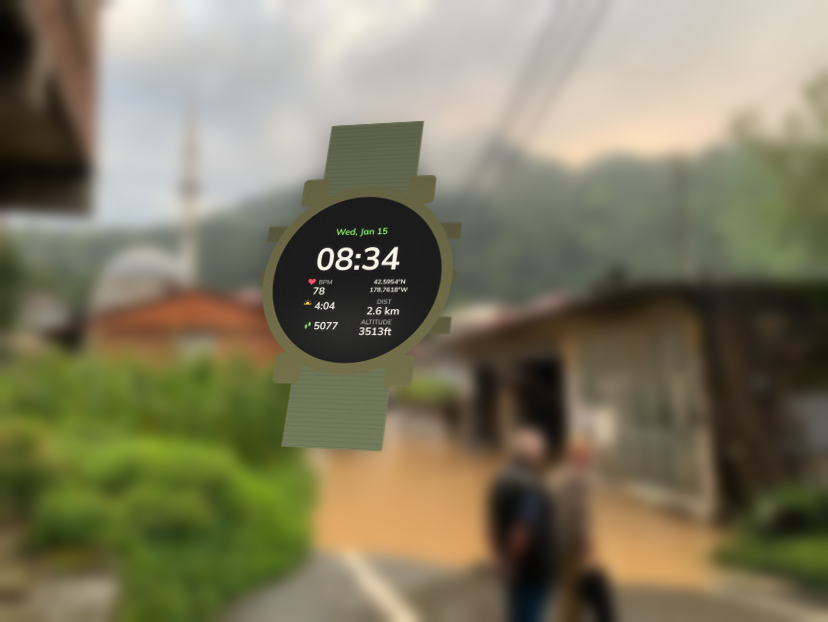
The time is **8:34**
